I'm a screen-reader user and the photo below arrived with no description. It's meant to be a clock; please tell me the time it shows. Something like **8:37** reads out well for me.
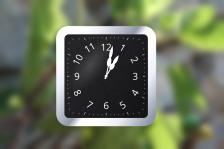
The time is **1:02**
